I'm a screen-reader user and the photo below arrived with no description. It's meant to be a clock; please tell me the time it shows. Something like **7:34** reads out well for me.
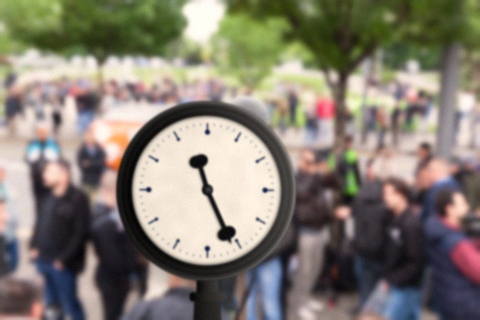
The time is **11:26**
